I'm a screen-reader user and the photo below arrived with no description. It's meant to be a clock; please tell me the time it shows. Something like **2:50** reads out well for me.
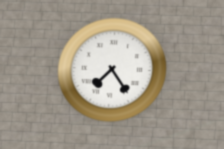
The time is **7:24**
